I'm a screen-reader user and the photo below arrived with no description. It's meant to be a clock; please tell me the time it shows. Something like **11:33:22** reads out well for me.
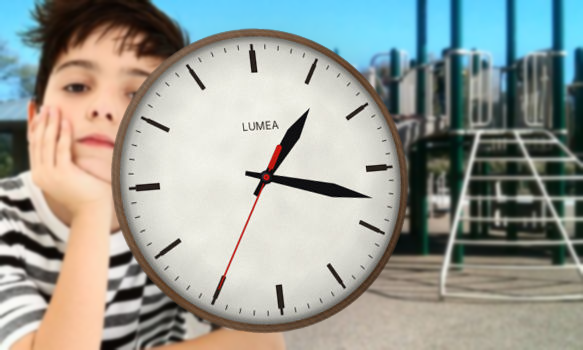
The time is **1:17:35**
